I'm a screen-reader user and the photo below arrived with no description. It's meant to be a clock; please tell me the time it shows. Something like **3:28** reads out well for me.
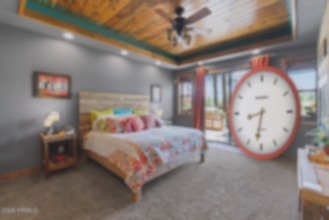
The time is **8:32**
